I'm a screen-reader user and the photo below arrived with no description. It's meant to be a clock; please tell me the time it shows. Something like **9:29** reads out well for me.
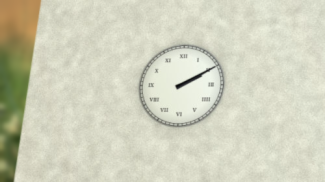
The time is **2:10**
